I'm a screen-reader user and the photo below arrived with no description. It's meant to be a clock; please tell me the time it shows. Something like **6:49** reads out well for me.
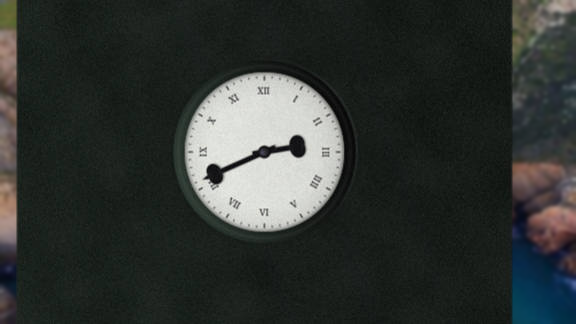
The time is **2:41**
